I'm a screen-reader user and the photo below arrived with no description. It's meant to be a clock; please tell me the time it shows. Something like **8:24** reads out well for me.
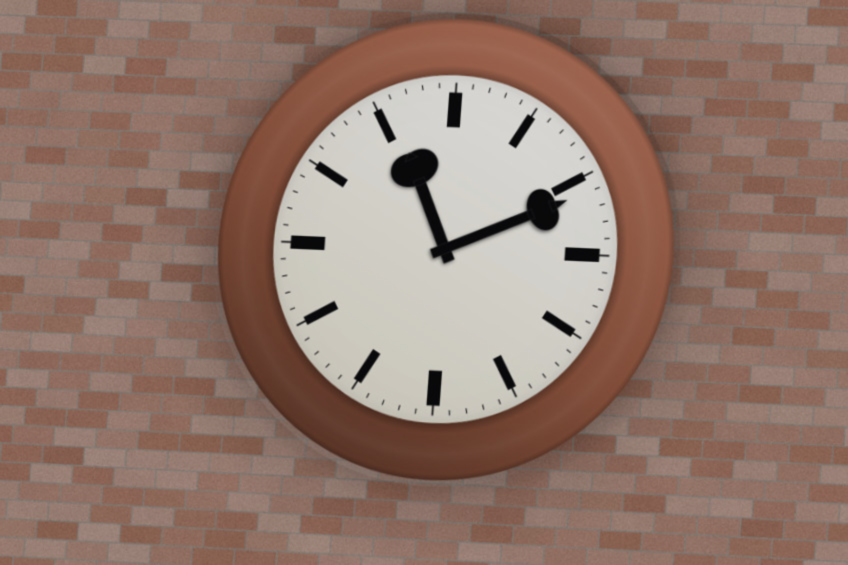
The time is **11:11**
